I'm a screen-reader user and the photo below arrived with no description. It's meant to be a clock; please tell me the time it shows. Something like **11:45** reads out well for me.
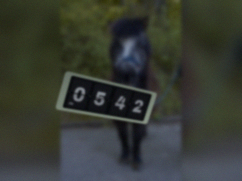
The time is **5:42**
